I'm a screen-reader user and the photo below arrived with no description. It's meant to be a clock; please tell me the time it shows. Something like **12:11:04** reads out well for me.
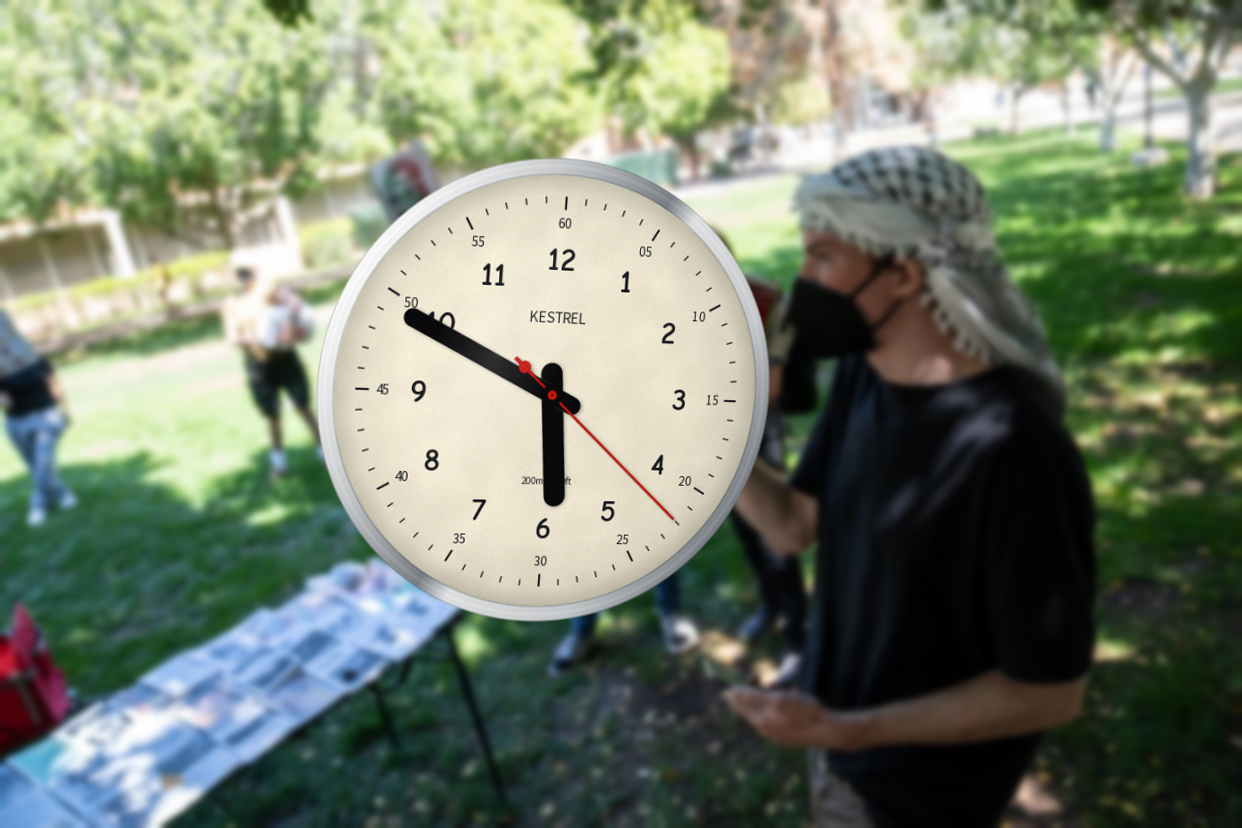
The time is **5:49:22**
